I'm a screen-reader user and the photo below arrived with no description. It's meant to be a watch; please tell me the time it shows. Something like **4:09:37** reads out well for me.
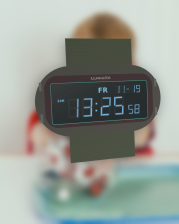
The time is **13:25:58**
